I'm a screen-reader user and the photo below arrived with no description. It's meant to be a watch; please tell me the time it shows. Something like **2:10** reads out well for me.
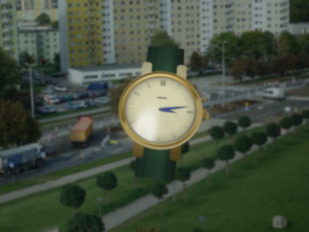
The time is **3:13**
